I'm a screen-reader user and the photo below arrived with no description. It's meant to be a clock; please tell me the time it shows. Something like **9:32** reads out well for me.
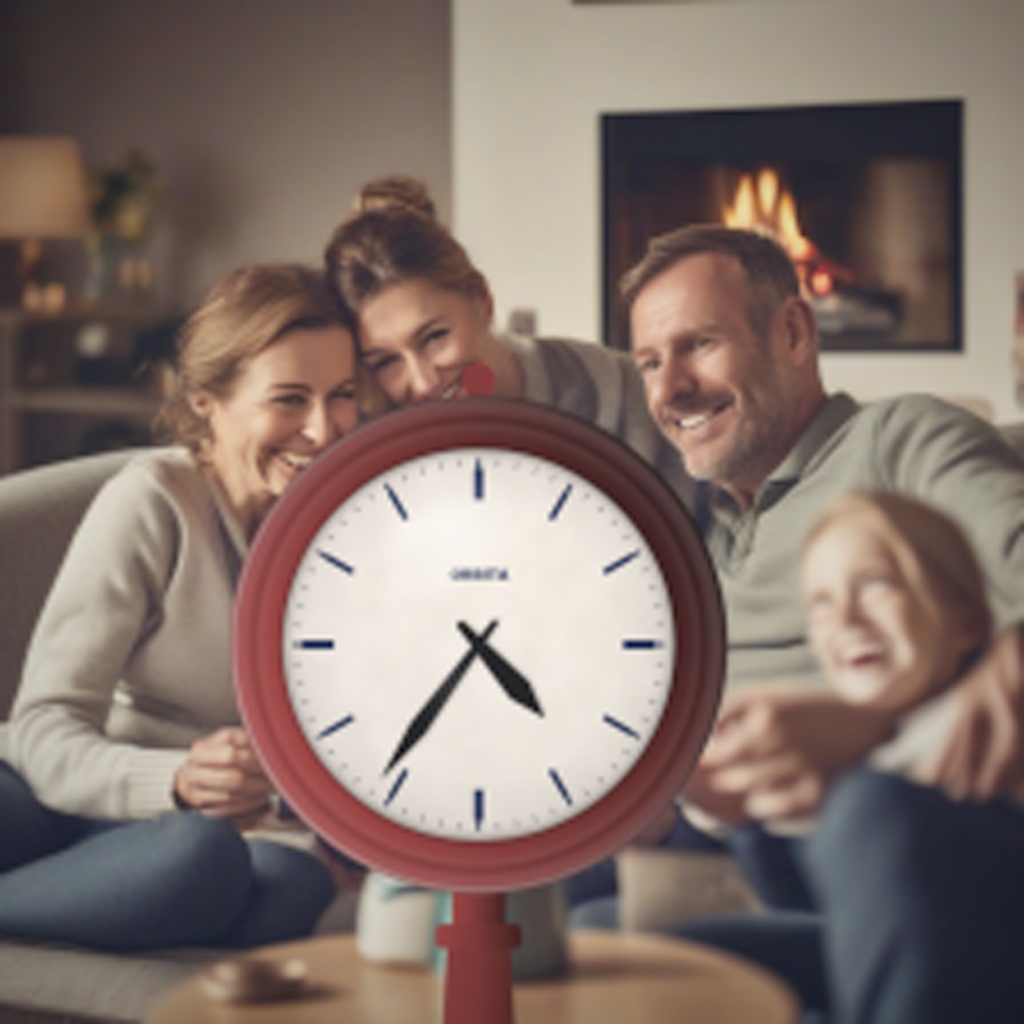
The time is **4:36**
